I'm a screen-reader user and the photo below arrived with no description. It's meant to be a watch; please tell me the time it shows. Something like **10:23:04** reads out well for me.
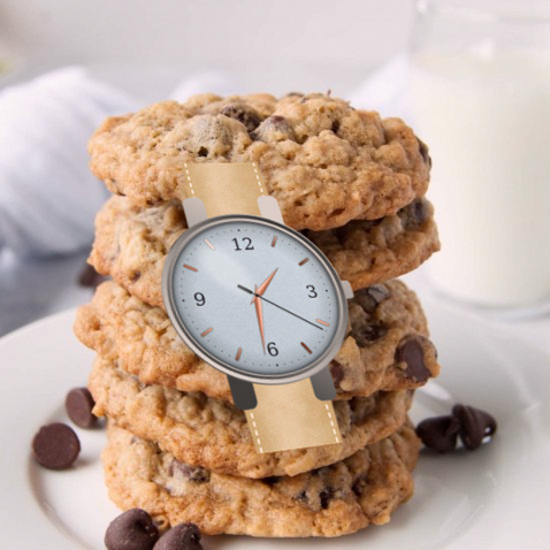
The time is **1:31:21**
